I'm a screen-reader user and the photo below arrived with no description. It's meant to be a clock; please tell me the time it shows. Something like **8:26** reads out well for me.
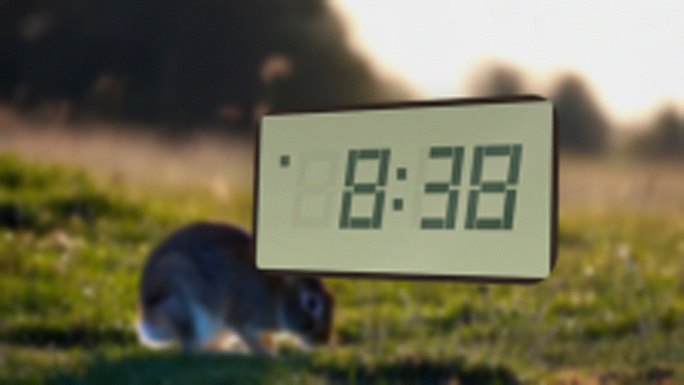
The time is **8:38**
